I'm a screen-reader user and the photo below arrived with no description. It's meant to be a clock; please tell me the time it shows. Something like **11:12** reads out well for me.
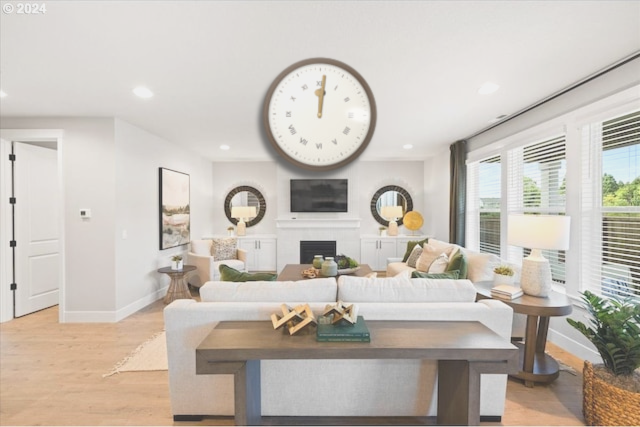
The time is **12:01**
